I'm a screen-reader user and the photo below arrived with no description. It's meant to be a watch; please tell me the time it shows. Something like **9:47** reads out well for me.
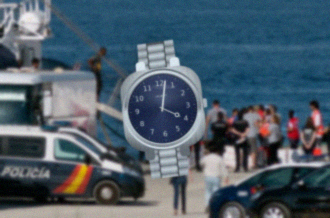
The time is **4:02**
